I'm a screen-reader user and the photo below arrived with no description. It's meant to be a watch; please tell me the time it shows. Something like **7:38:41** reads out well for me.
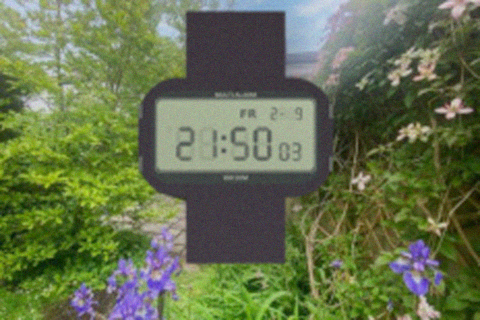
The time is **21:50:03**
